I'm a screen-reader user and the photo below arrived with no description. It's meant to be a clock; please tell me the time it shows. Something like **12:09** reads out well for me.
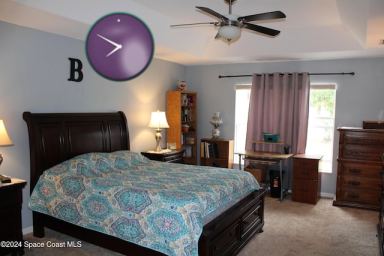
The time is **7:50**
